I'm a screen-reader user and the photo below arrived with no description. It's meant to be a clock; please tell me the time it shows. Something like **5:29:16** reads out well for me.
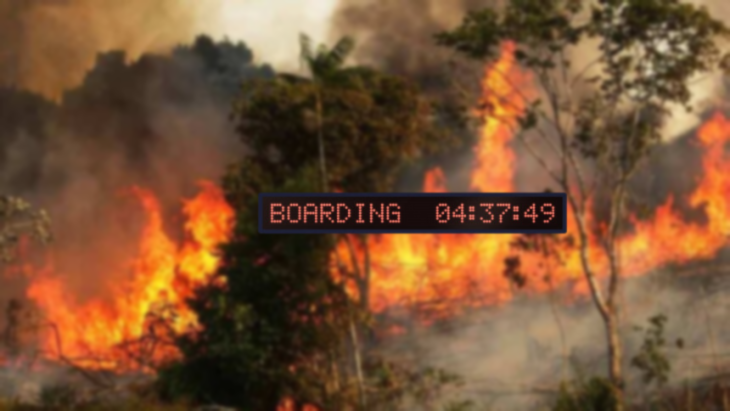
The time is **4:37:49**
